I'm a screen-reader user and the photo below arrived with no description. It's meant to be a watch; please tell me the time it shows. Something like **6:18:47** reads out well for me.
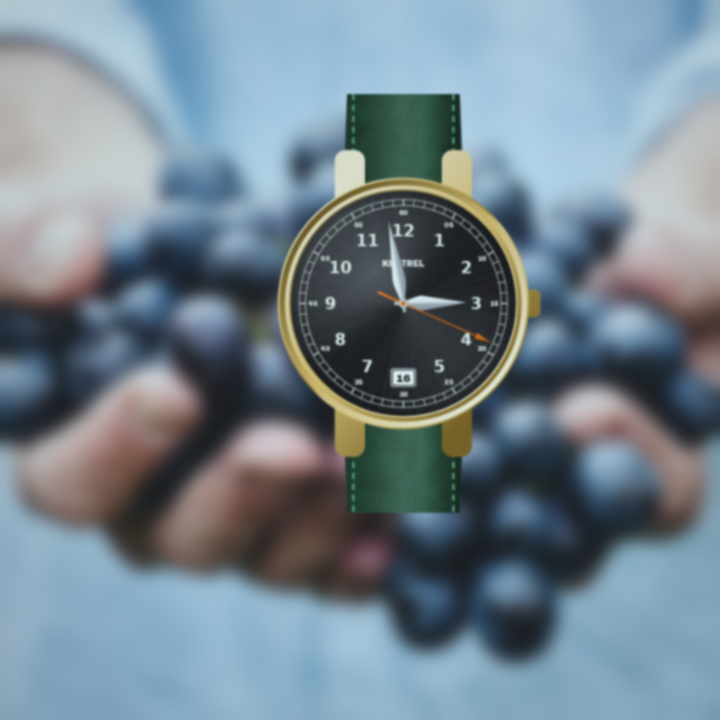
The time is **2:58:19**
